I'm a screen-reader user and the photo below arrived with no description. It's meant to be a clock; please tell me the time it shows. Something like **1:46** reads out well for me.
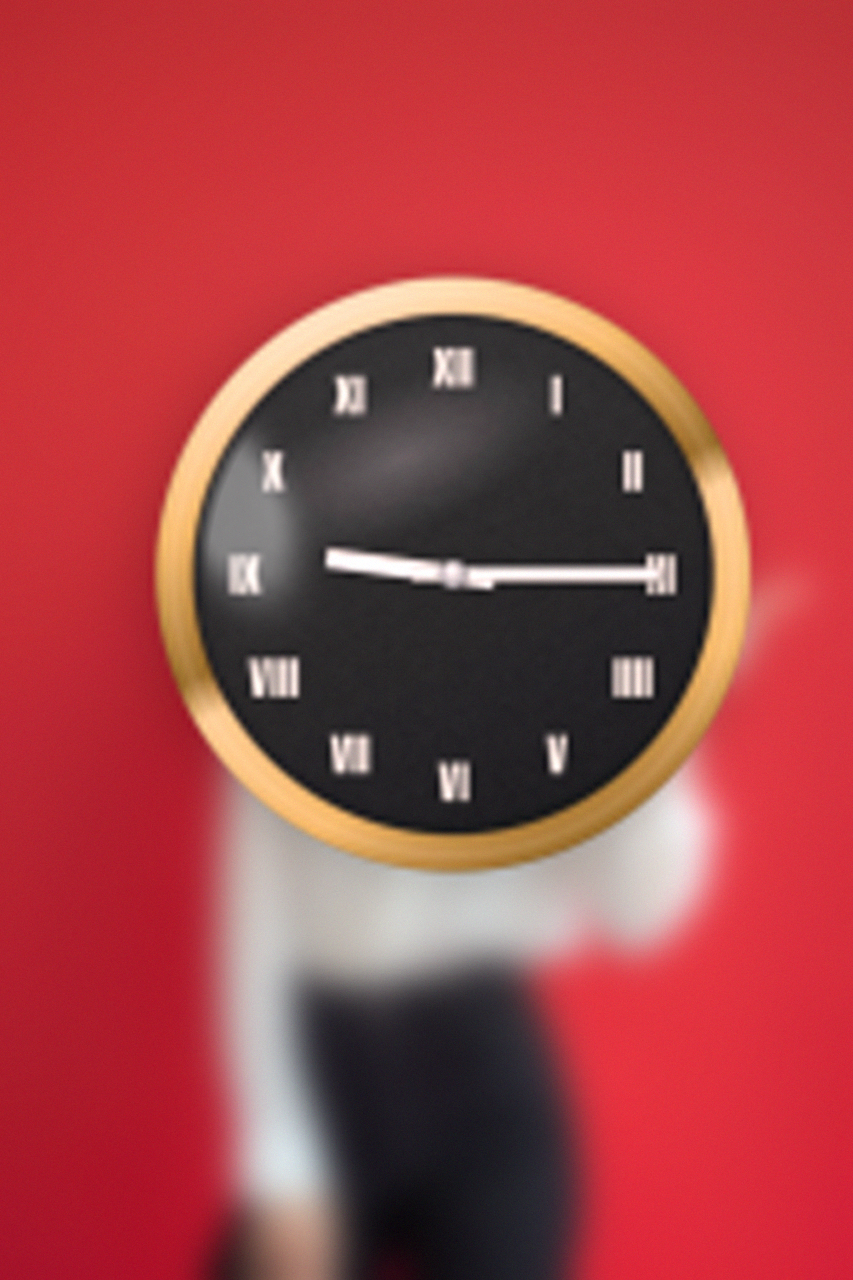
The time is **9:15**
